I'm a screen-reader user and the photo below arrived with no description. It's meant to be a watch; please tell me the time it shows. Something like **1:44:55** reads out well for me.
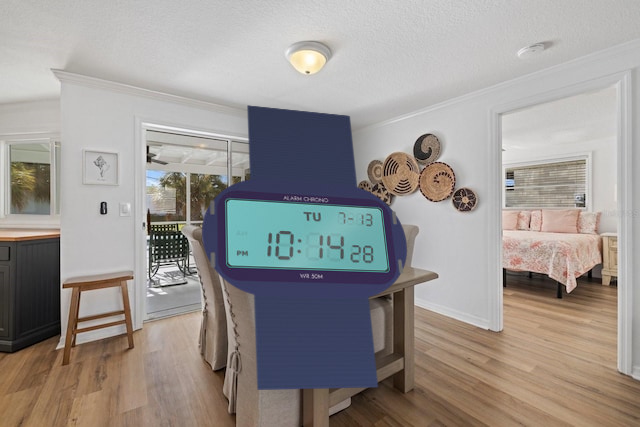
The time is **10:14:28**
